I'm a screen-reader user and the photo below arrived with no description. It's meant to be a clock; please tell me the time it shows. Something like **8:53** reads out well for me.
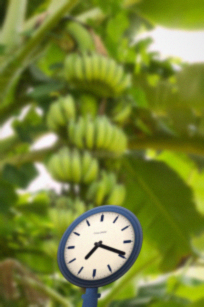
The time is **7:19**
